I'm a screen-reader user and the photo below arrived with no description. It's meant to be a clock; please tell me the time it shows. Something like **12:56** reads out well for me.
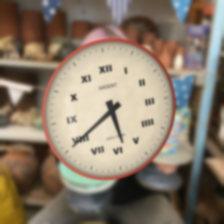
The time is **5:40**
